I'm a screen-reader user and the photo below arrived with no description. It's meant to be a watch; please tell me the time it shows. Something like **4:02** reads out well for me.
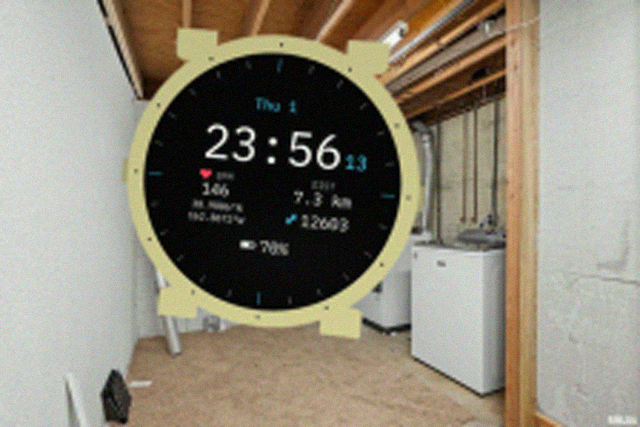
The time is **23:56**
